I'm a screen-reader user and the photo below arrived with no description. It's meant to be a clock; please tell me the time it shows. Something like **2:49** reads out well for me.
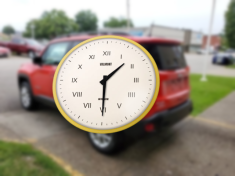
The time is **1:30**
